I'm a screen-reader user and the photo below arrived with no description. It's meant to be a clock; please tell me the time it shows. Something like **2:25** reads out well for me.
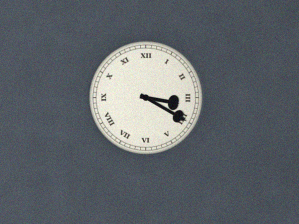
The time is **3:20**
